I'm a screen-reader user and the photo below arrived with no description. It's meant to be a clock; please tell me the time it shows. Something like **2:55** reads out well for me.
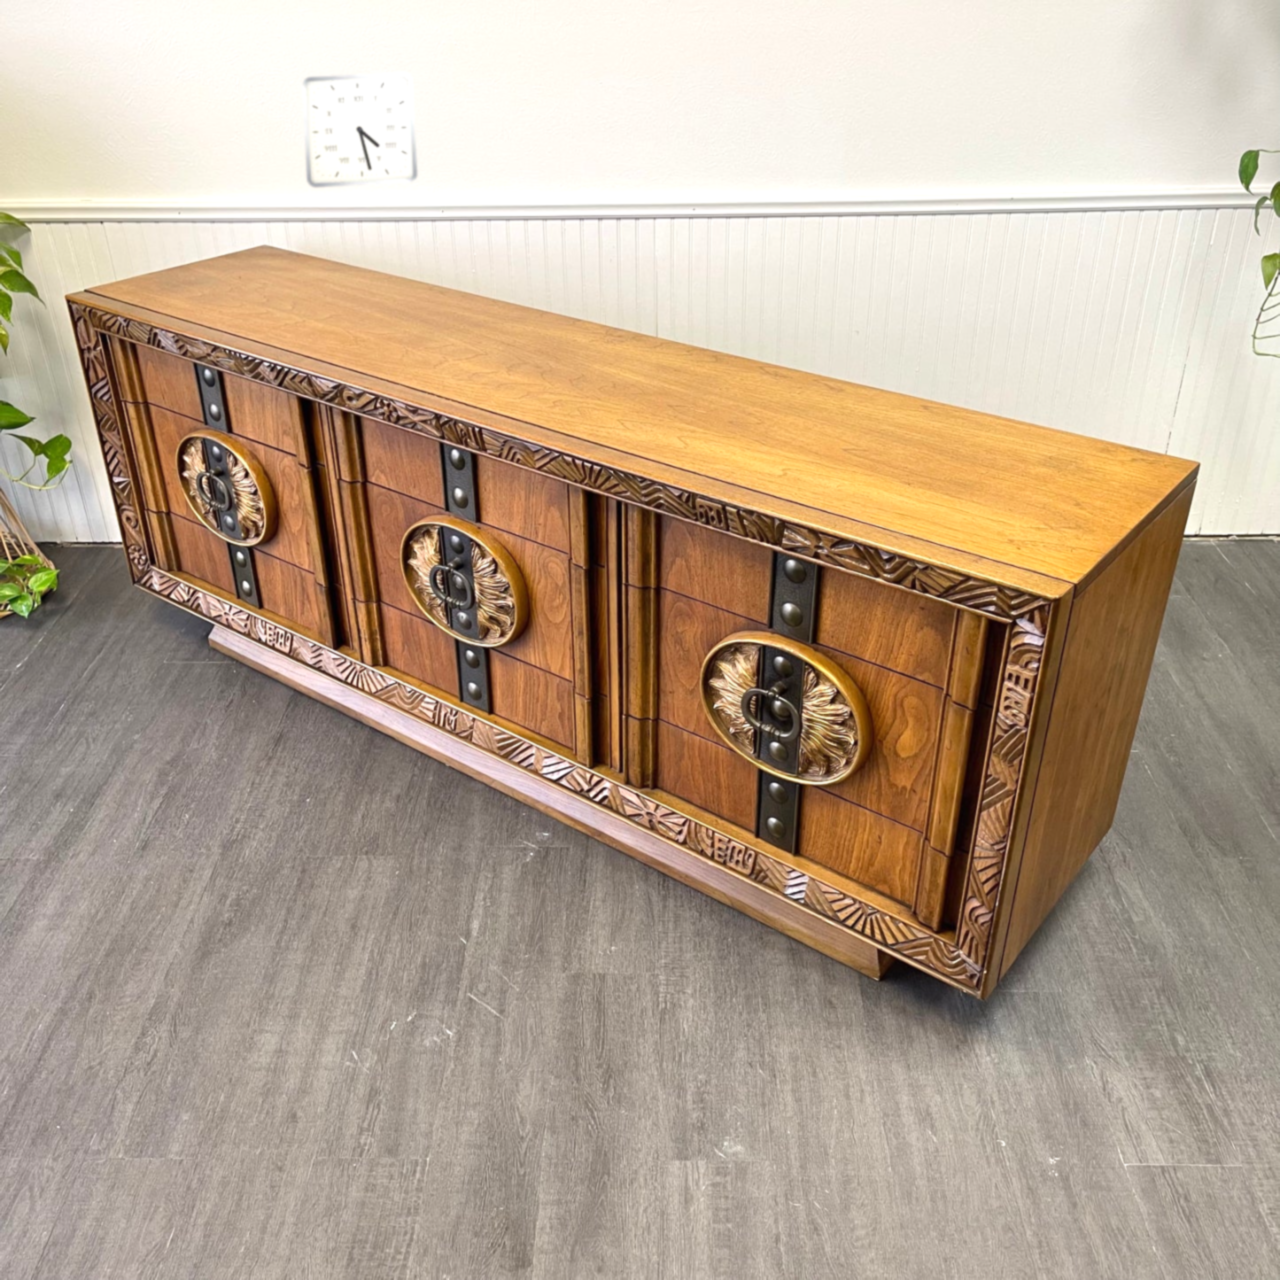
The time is **4:28**
